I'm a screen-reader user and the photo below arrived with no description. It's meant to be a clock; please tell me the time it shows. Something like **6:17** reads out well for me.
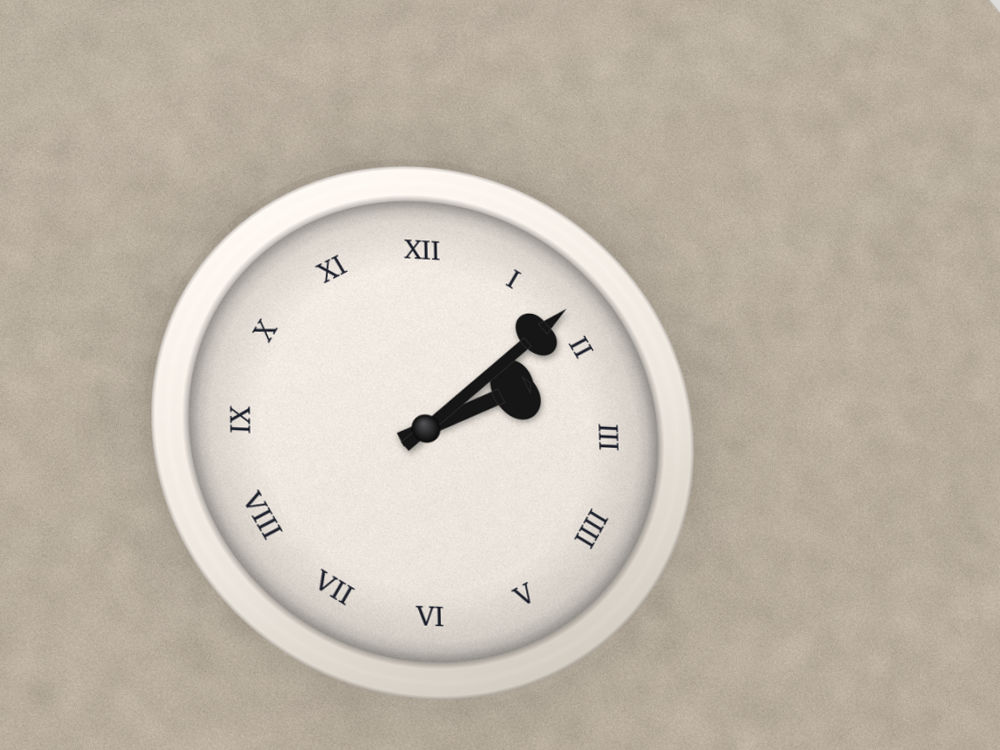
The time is **2:08**
